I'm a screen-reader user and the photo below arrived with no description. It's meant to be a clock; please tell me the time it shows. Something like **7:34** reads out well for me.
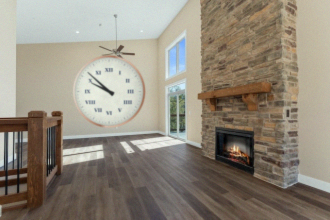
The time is **9:52**
